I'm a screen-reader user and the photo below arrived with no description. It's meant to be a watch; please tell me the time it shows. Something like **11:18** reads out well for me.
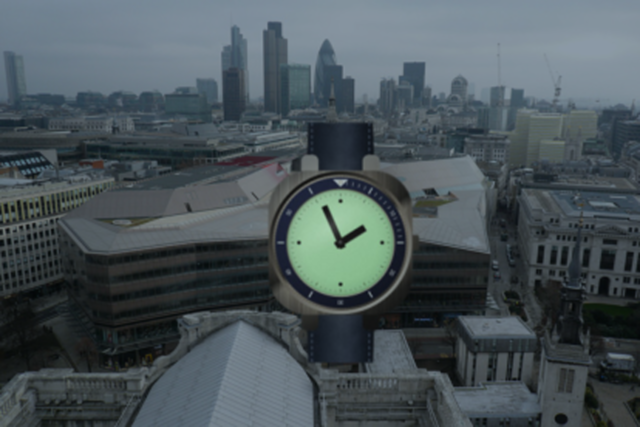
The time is **1:56**
